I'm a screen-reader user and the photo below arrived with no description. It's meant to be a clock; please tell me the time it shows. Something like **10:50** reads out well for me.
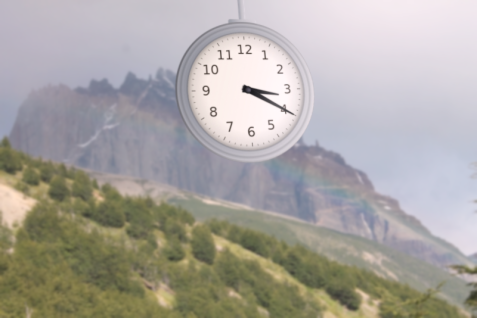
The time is **3:20**
